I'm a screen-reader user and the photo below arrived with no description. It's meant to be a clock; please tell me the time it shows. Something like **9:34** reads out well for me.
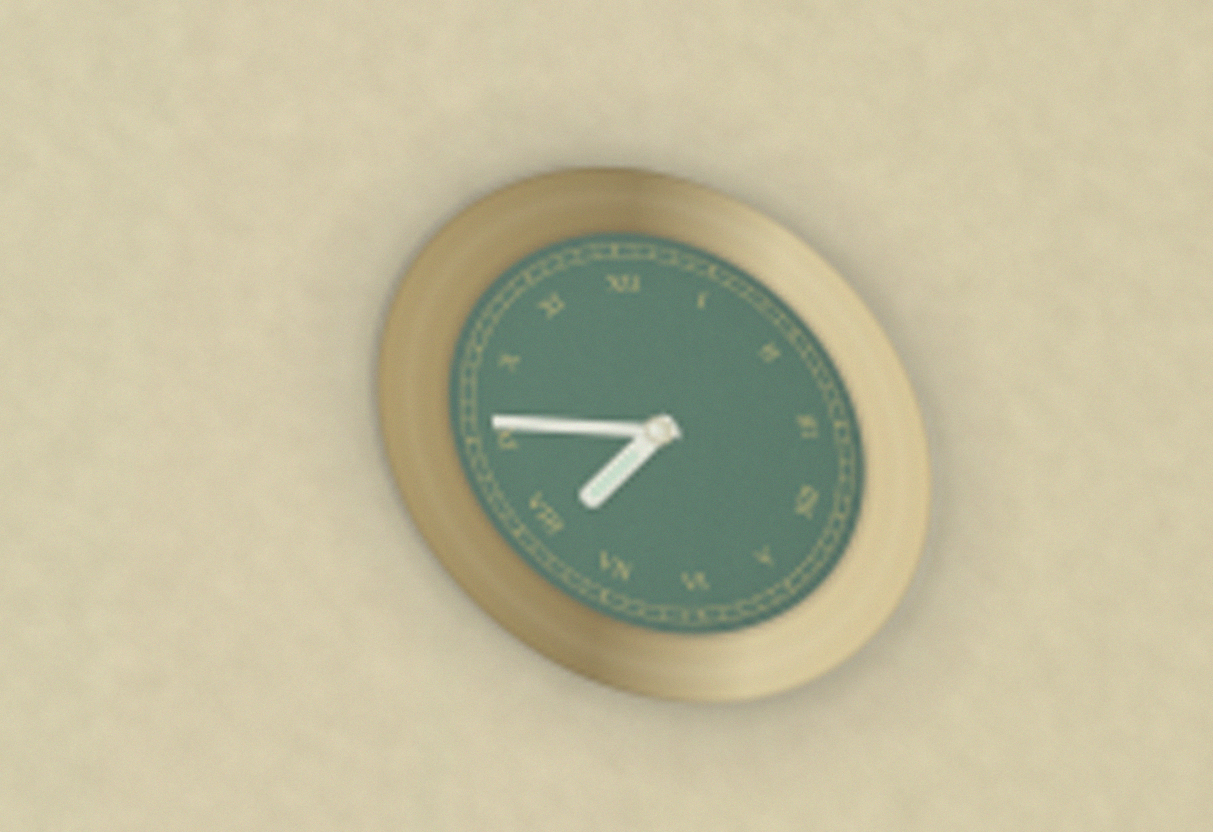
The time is **7:46**
